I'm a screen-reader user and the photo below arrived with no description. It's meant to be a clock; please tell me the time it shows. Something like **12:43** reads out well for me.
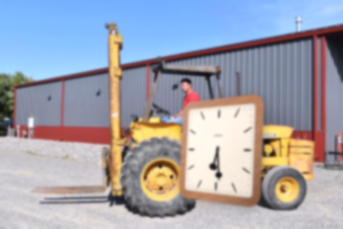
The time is **6:29**
